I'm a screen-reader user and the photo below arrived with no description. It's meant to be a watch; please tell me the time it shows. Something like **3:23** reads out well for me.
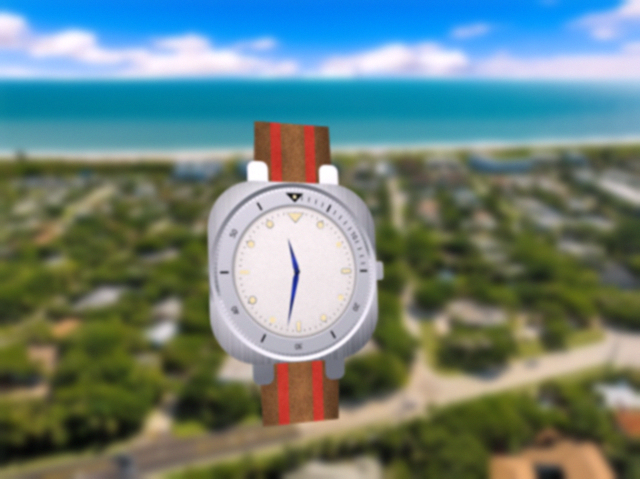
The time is **11:32**
